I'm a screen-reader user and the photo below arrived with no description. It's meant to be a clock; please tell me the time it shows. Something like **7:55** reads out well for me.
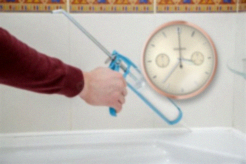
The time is **3:37**
